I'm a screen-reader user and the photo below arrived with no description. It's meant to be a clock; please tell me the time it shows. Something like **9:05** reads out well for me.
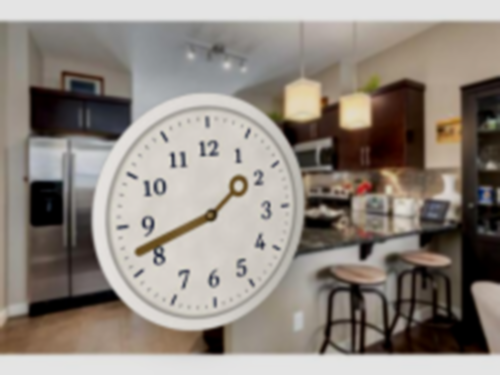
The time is **1:42**
